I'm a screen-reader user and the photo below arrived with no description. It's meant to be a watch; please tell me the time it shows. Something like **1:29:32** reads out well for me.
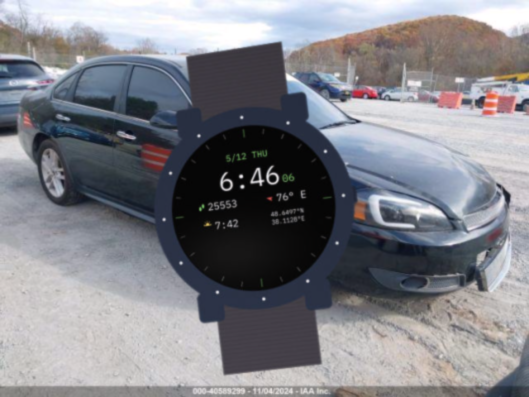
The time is **6:46:06**
